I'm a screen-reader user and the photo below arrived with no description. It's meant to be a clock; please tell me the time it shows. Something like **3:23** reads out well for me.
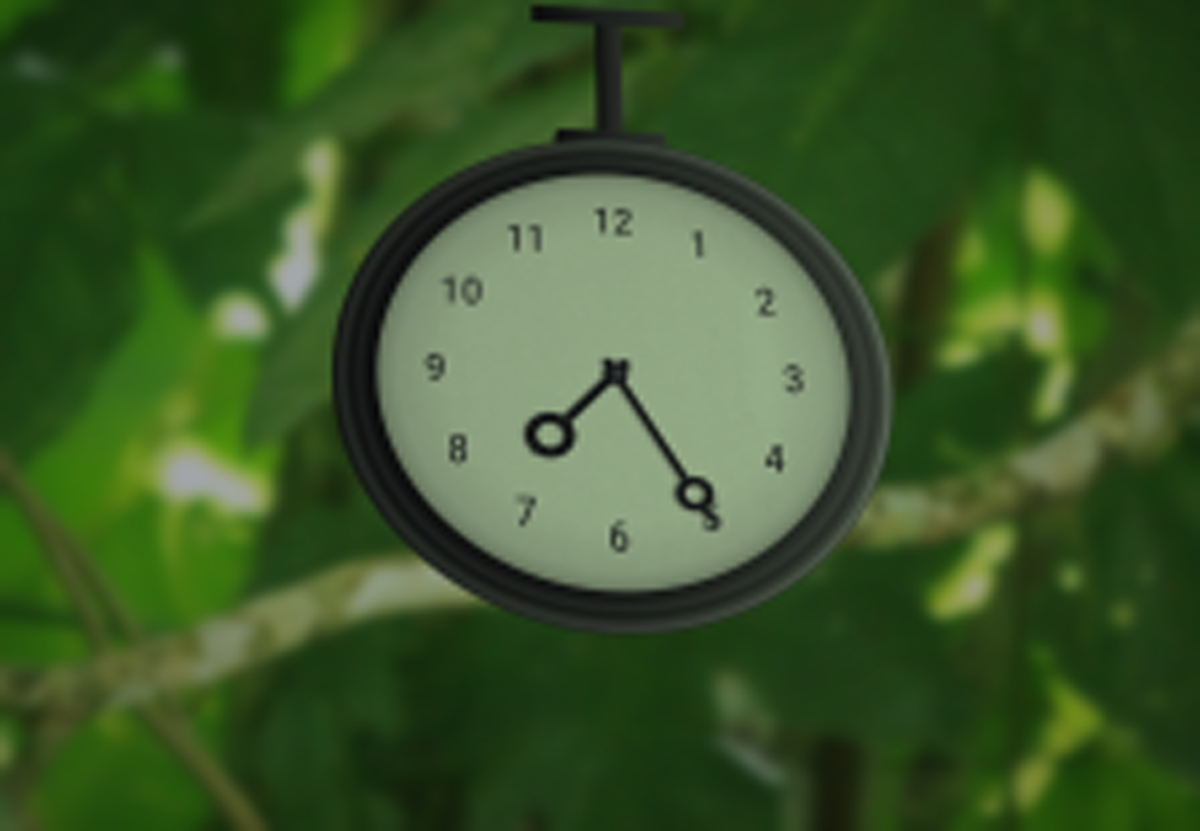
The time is **7:25**
